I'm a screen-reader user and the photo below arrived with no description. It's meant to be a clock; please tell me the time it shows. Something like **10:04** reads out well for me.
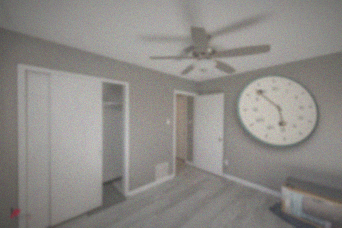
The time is **5:53**
